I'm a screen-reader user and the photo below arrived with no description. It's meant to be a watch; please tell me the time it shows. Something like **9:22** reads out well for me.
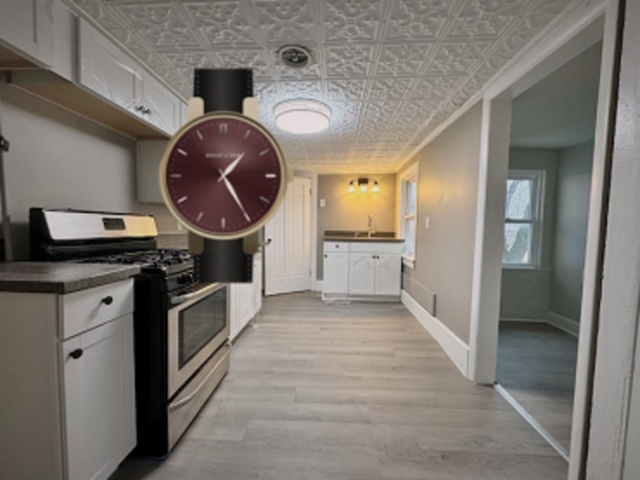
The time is **1:25**
